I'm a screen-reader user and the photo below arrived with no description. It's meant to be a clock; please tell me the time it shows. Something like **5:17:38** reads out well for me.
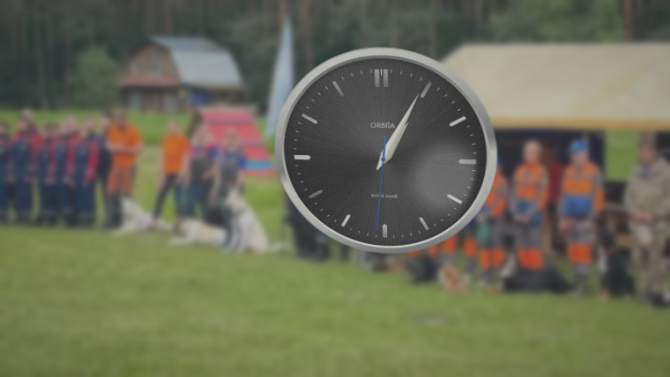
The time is **1:04:31**
